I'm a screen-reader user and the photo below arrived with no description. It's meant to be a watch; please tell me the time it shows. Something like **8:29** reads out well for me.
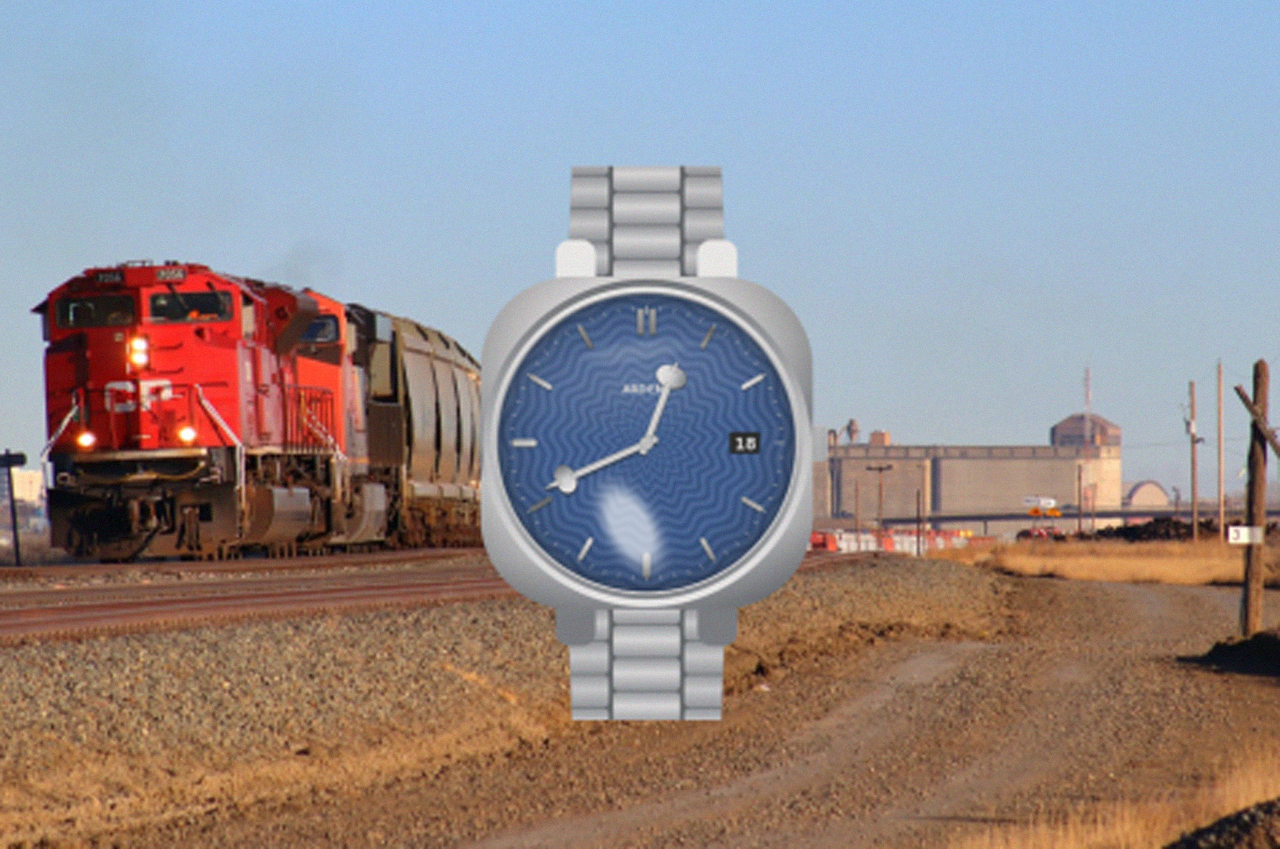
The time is **12:41**
